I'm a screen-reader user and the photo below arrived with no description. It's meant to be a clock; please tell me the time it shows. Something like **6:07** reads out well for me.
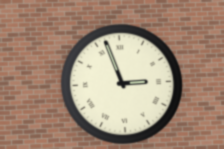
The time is **2:57**
